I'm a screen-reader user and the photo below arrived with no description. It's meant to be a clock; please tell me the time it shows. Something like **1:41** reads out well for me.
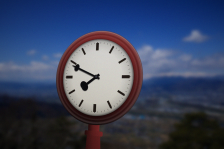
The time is **7:49**
